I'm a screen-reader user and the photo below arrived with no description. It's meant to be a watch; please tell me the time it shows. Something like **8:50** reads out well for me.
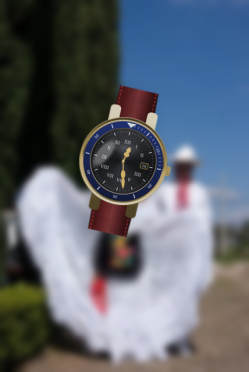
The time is **12:28**
